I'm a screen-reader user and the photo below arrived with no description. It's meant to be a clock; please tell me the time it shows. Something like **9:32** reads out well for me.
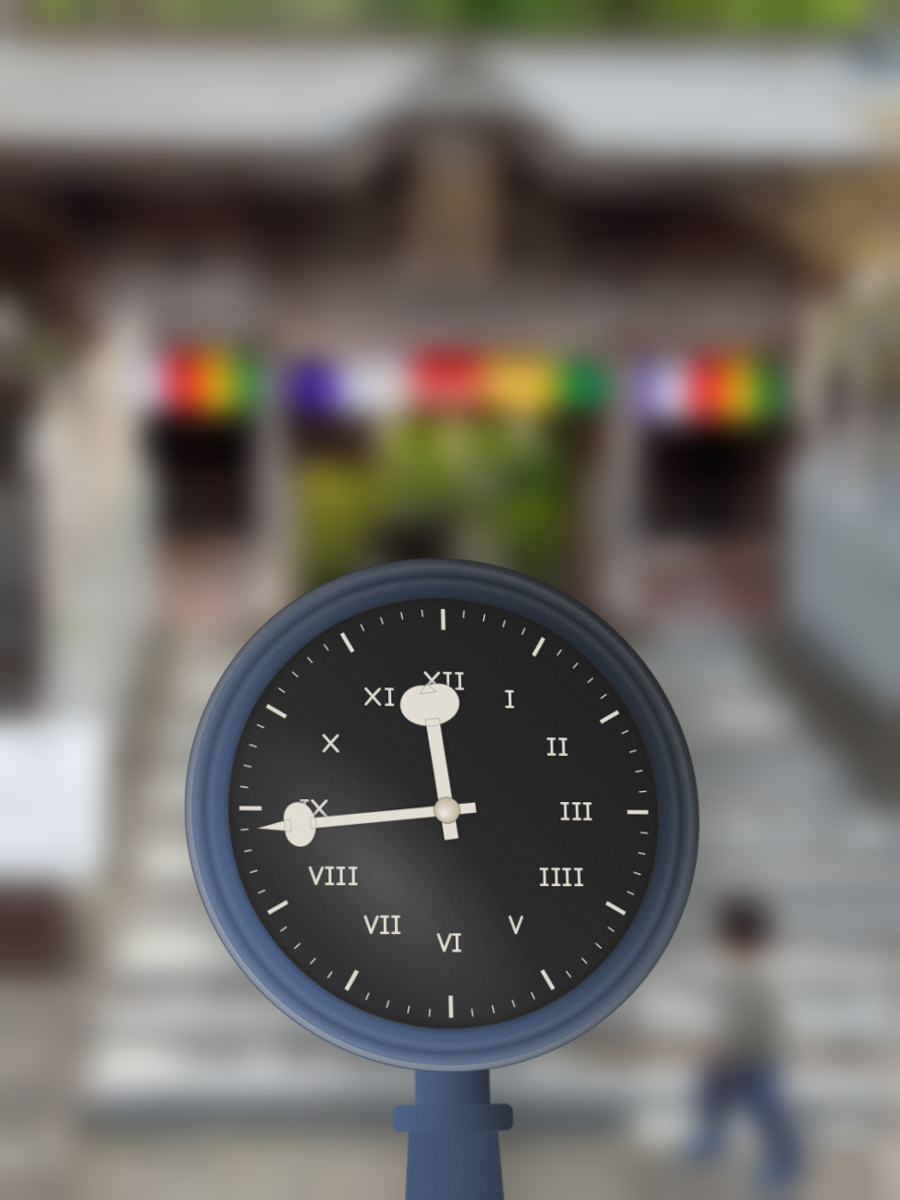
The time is **11:44**
